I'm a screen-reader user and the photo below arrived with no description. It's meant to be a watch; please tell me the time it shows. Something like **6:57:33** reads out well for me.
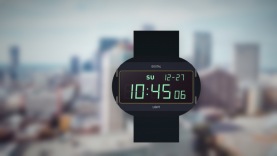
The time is **10:45:06**
